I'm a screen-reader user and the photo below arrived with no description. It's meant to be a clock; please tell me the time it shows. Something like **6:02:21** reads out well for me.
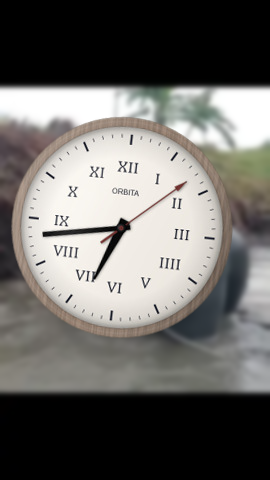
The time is **6:43:08**
